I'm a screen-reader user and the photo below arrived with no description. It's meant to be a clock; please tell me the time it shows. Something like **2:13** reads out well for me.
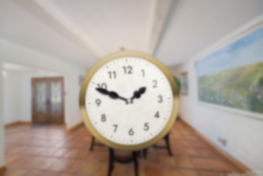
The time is **1:49**
